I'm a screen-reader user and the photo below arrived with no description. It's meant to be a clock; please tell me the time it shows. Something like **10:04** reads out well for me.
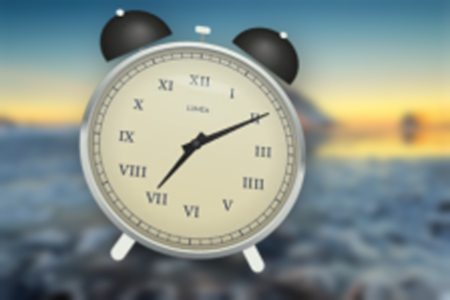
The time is **7:10**
